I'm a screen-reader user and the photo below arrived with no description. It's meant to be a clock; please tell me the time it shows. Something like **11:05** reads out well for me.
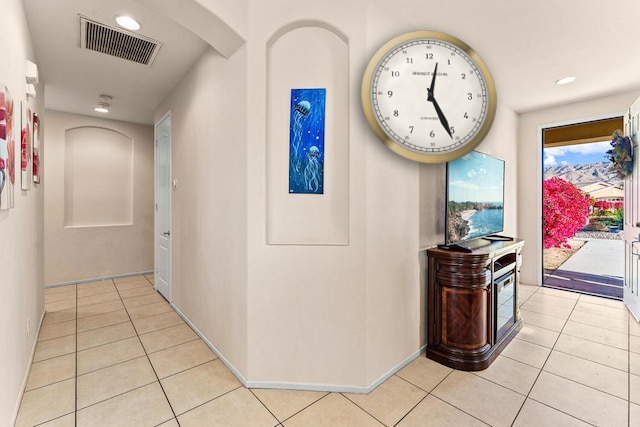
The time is **12:26**
